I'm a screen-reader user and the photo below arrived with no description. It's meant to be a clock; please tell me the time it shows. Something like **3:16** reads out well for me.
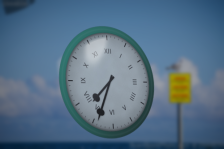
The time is **7:34**
